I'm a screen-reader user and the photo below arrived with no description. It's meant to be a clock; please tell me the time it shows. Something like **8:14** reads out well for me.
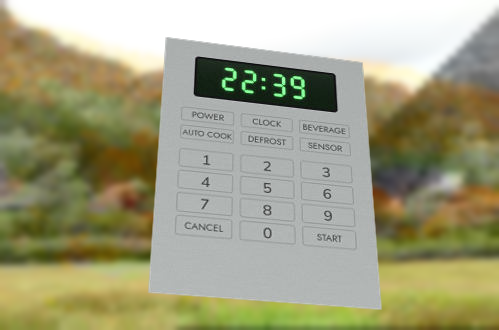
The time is **22:39**
